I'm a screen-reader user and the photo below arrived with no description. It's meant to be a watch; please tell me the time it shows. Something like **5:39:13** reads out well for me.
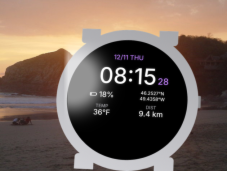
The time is **8:15:28**
